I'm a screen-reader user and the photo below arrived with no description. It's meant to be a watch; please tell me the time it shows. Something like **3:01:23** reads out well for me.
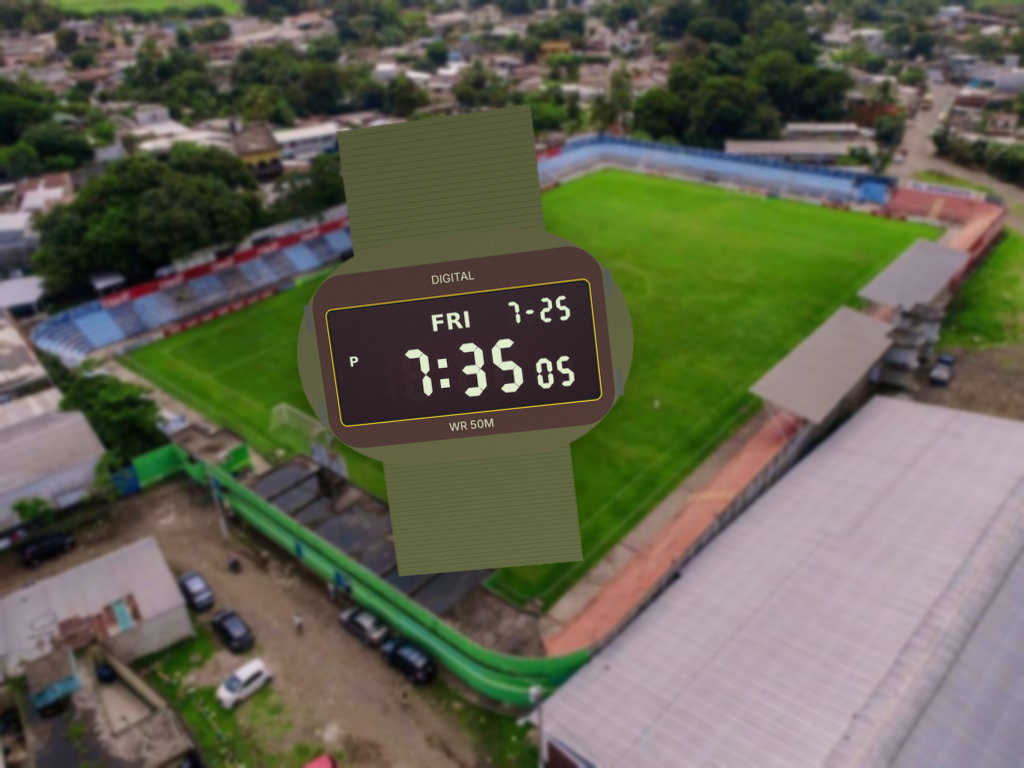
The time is **7:35:05**
